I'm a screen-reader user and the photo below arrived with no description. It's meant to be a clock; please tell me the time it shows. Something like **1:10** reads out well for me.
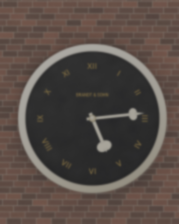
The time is **5:14**
